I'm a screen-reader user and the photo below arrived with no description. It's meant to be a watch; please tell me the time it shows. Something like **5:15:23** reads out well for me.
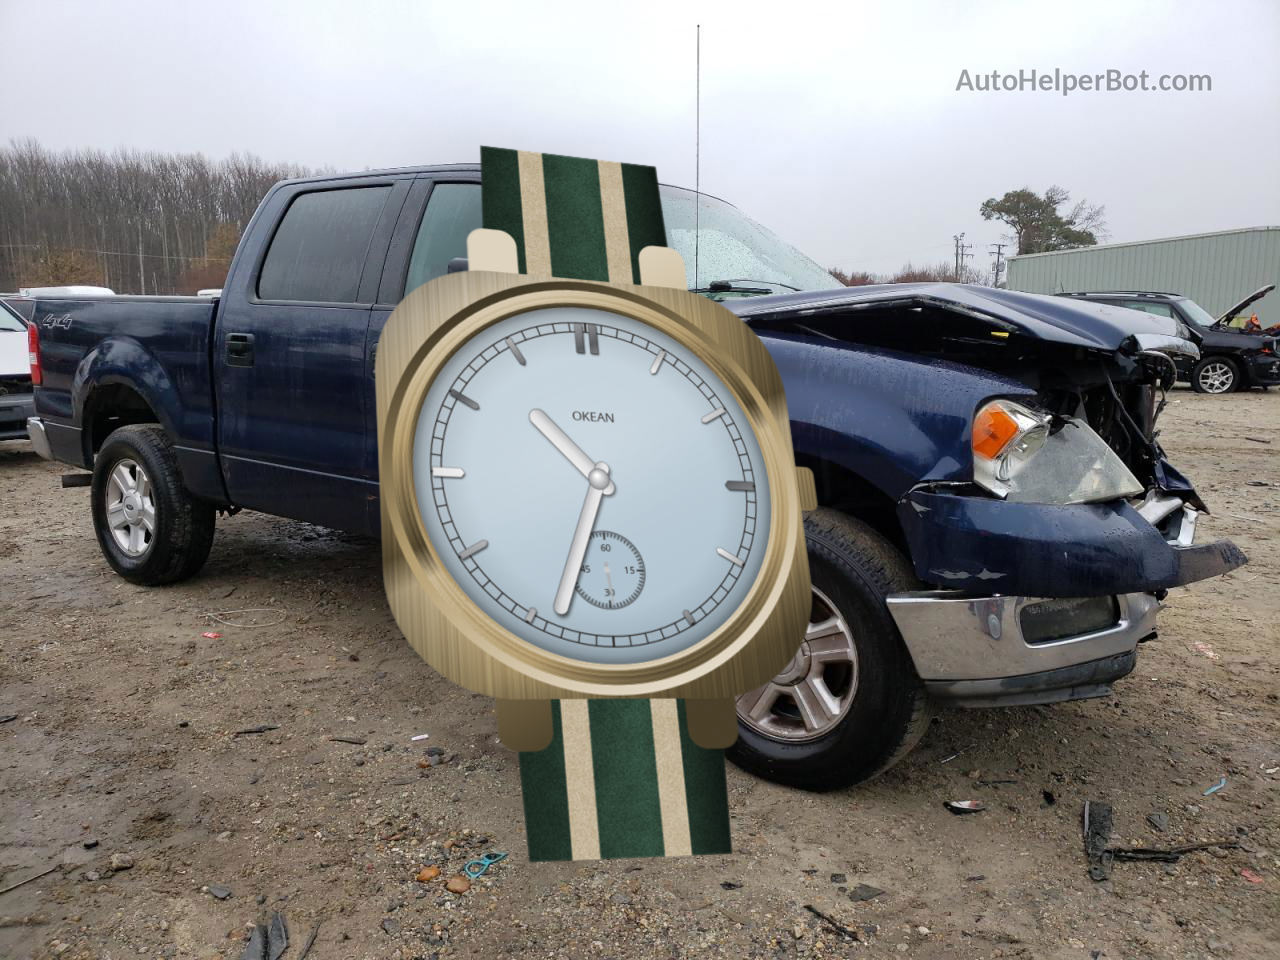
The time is **10:33:29**
